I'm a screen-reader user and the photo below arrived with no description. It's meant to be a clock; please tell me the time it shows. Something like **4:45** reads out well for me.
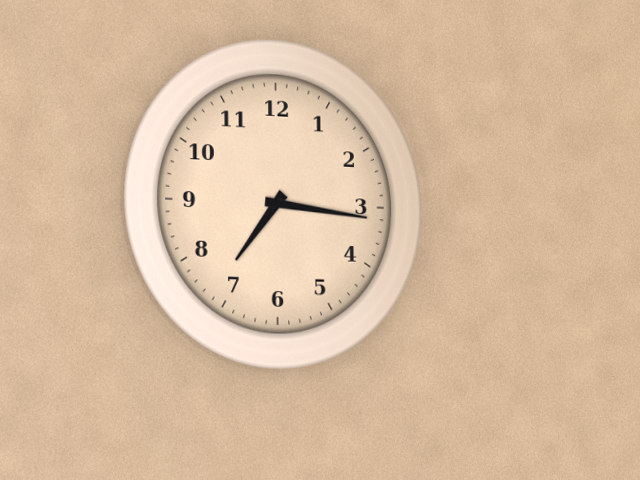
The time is **7:16**
